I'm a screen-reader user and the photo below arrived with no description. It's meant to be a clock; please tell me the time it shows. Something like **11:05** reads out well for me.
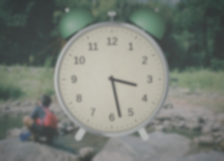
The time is **3:28**
